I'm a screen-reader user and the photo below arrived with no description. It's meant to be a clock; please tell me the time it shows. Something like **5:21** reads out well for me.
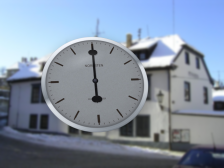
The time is **6:00**
